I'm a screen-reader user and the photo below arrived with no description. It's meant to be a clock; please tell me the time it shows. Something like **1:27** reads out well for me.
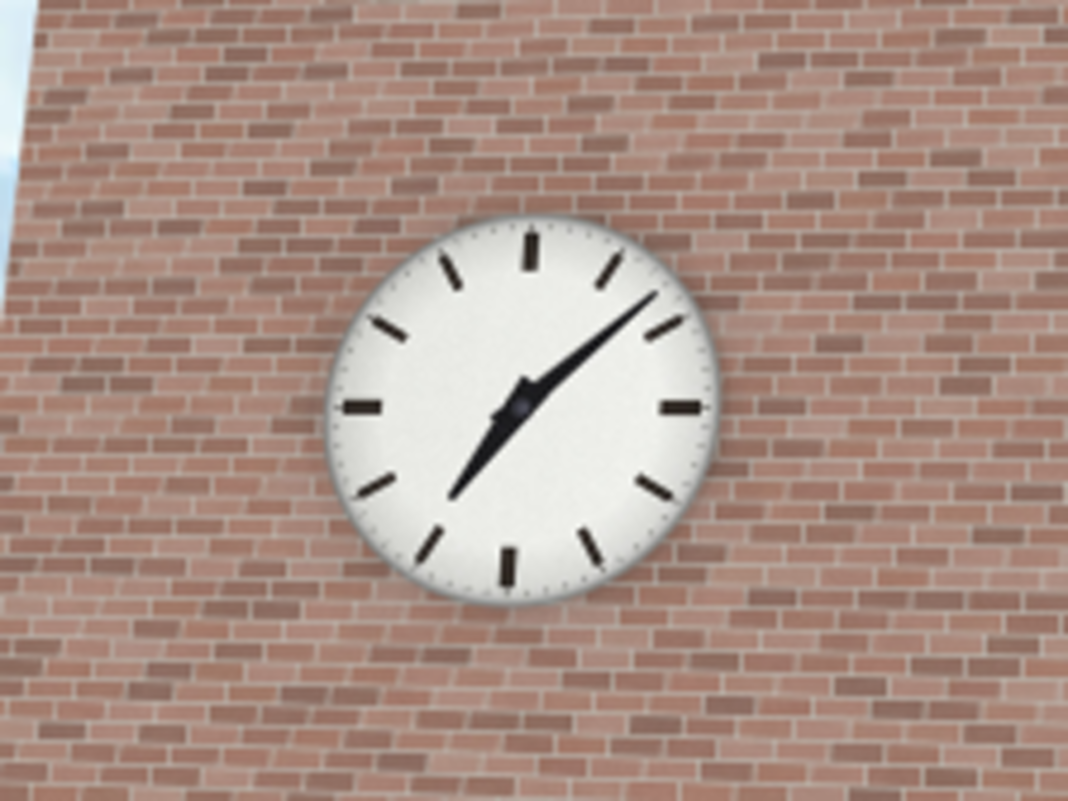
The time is **7:08**
